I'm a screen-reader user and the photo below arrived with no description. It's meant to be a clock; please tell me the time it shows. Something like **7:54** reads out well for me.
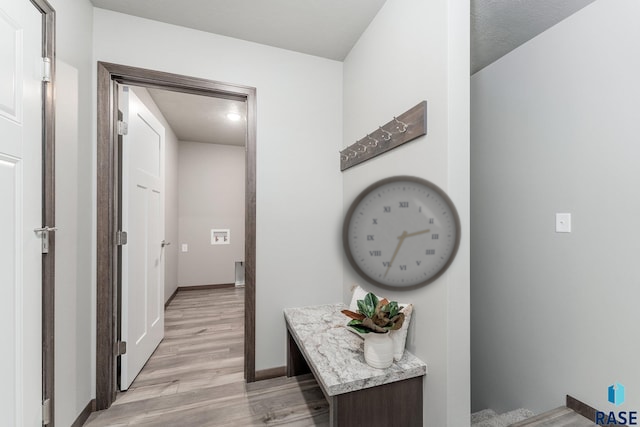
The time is **2:34**
